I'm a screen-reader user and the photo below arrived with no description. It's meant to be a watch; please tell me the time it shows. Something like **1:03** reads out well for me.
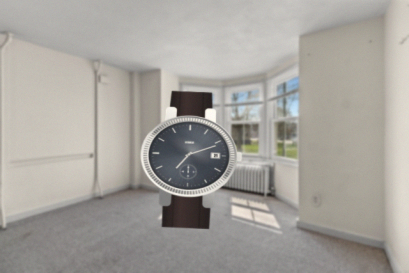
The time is **7:11**
